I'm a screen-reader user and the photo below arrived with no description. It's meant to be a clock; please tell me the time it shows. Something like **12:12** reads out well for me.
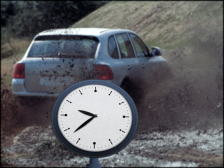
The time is **9:38**
